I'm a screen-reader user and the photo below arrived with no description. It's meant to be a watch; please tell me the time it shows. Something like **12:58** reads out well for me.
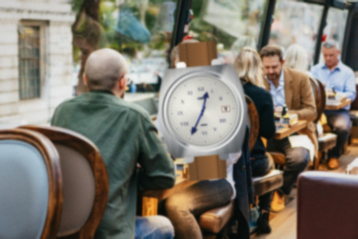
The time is **12:35**
